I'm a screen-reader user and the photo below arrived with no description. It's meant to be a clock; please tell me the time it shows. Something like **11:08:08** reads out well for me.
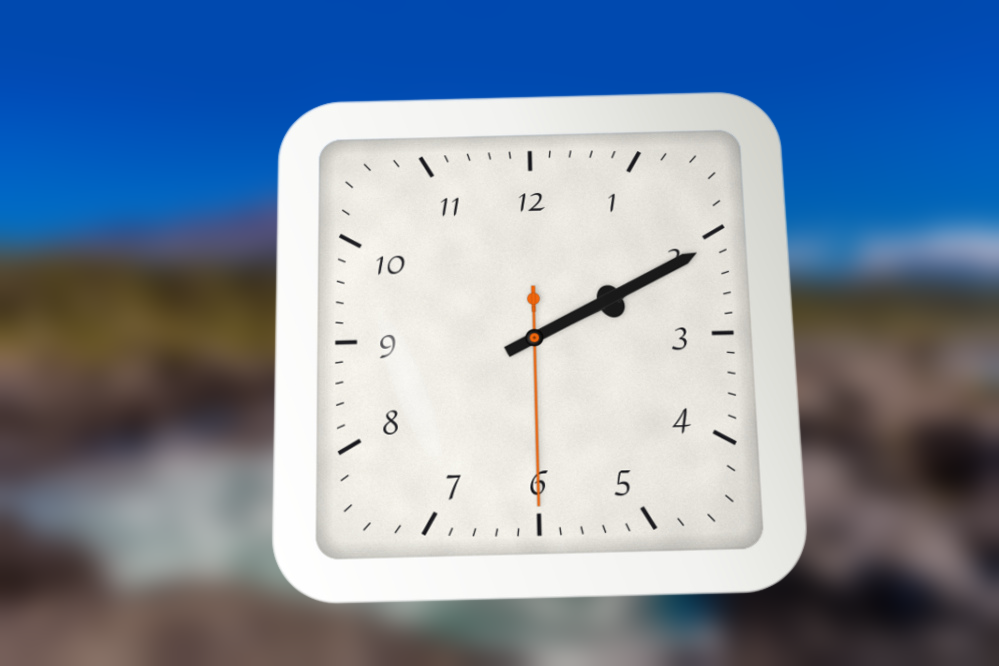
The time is **2:10:30**
